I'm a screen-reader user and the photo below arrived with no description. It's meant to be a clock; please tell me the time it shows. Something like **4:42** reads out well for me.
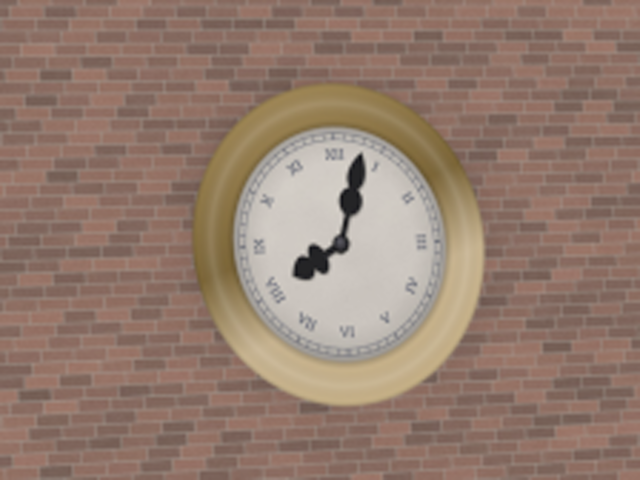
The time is **8:03**
